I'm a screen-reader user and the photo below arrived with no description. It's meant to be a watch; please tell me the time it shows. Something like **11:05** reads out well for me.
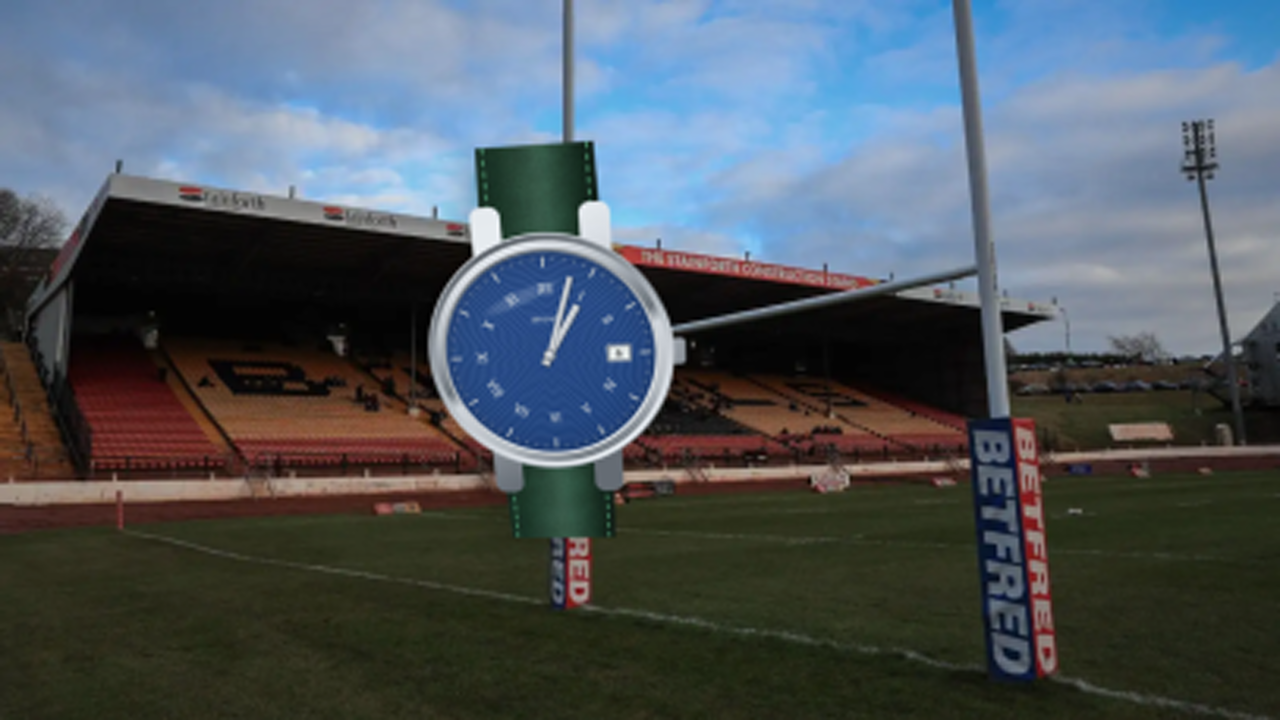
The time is **1:03**
